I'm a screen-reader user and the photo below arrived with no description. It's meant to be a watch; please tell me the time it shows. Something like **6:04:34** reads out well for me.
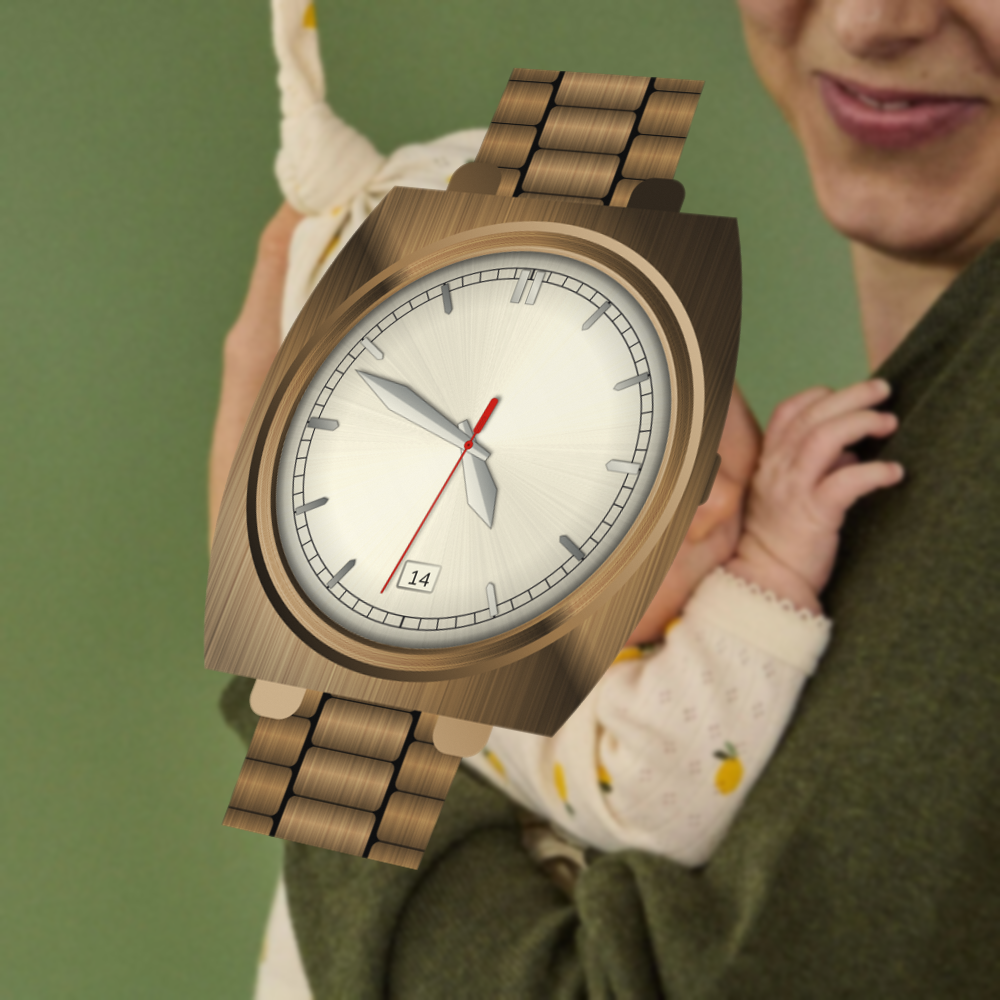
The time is **4:48:32**
